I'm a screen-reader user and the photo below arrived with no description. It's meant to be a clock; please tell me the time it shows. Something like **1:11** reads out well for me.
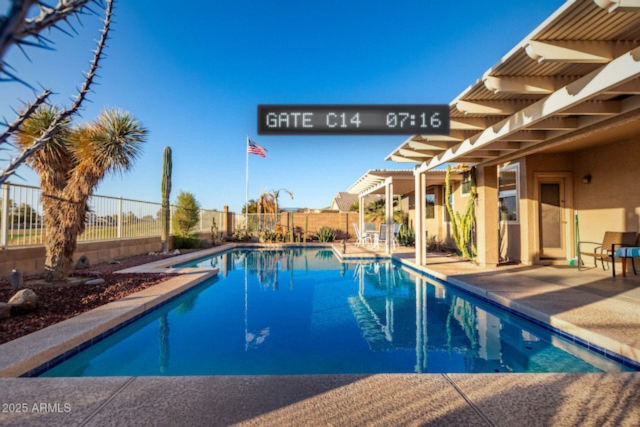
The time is **7:16**
